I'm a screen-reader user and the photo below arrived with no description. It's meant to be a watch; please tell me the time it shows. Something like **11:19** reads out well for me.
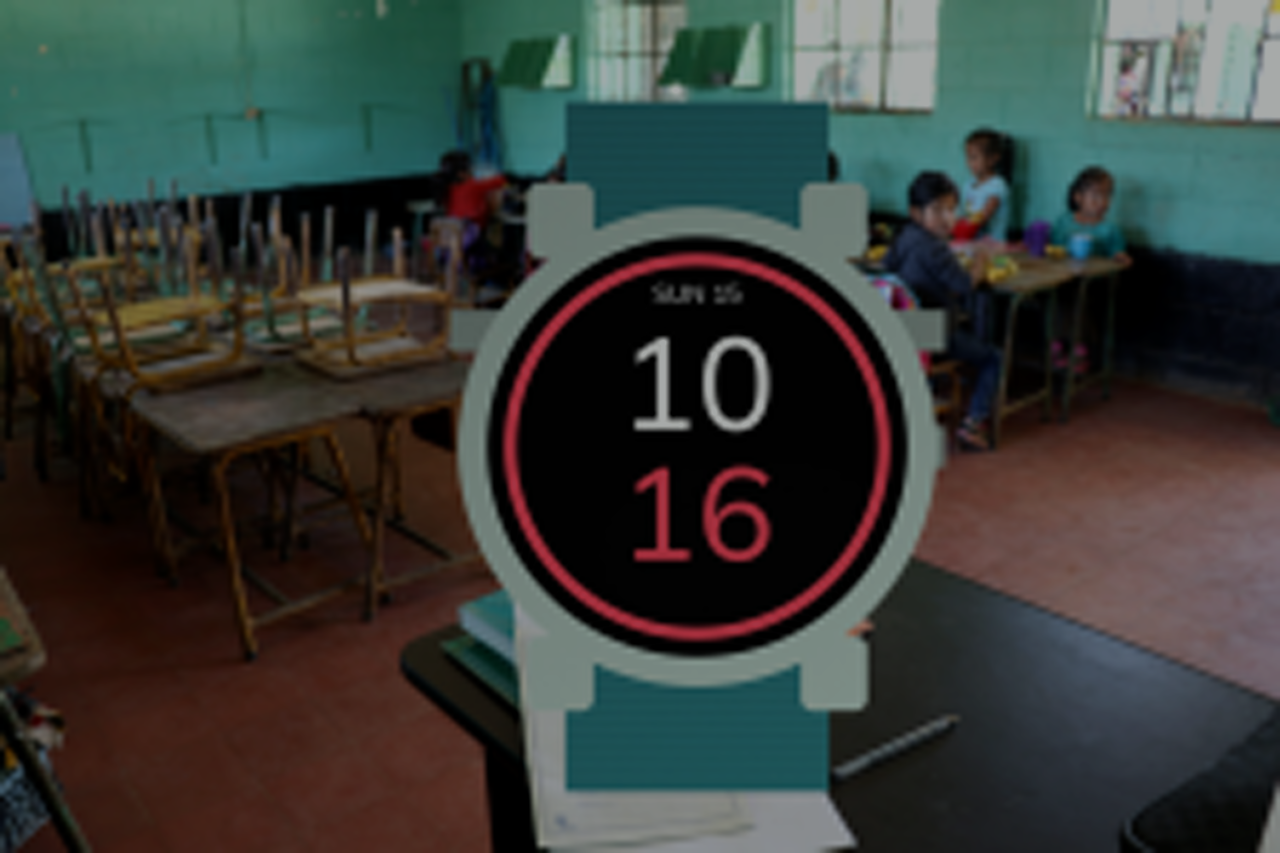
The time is **10:16**
